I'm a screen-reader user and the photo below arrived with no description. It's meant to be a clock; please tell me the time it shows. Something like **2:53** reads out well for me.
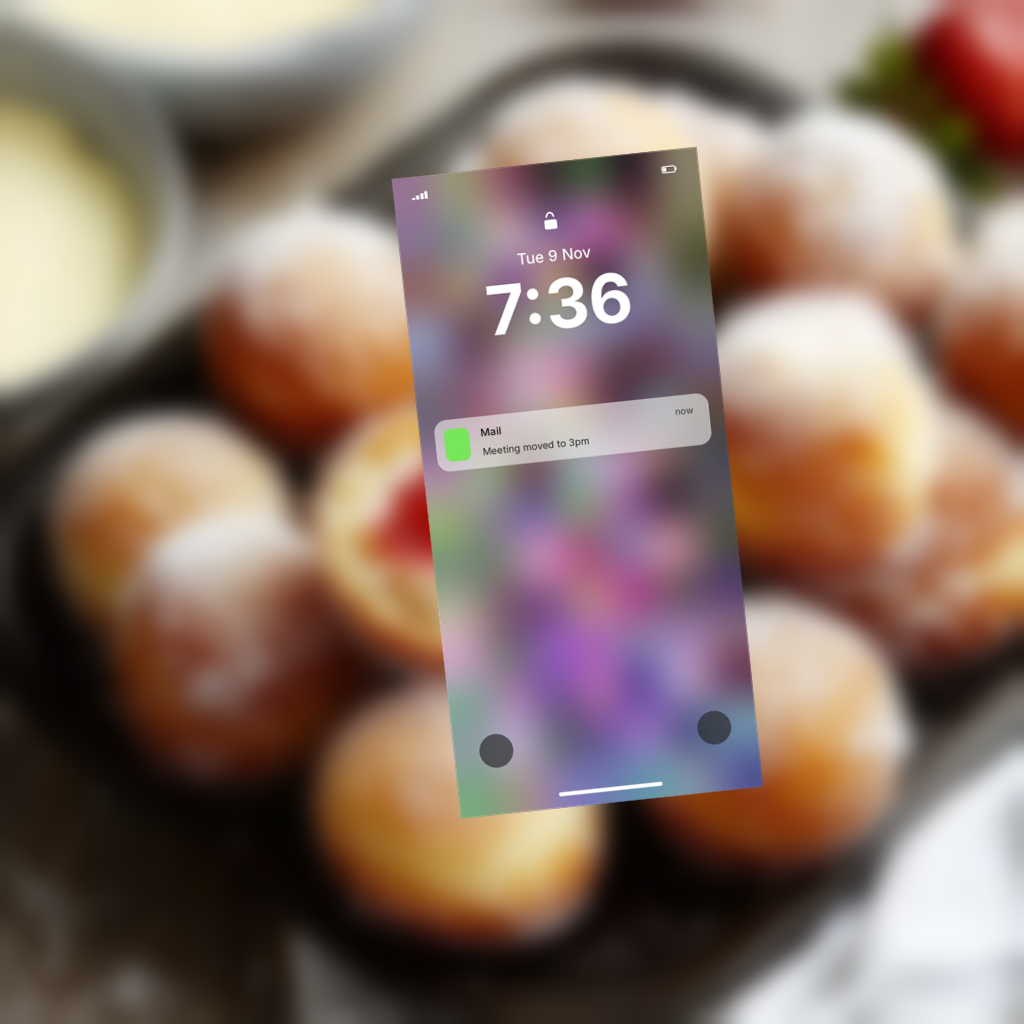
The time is **7:36**
